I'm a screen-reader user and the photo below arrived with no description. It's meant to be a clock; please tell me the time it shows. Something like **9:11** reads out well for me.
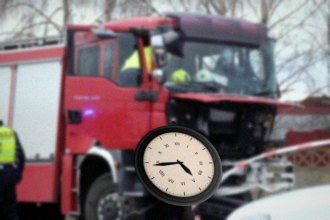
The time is **4:44**
